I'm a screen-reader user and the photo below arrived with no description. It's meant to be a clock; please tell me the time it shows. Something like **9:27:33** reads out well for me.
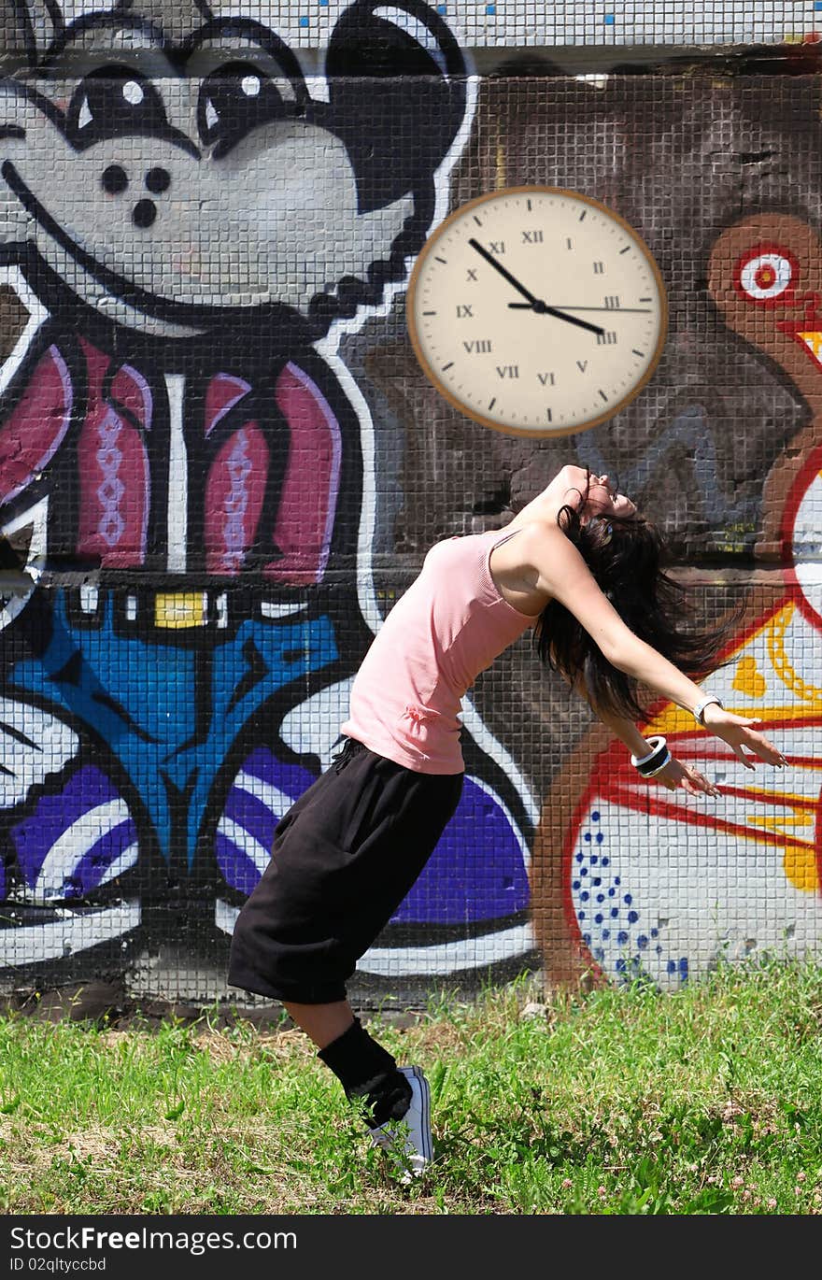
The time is **3:53:16**
